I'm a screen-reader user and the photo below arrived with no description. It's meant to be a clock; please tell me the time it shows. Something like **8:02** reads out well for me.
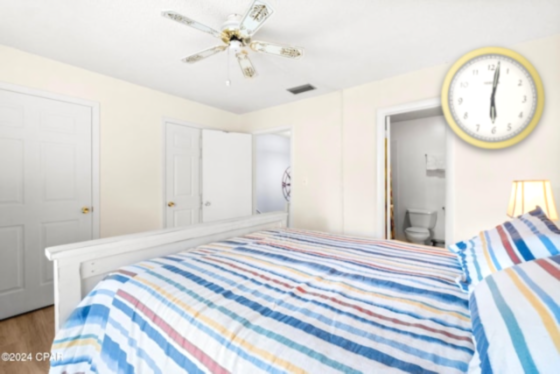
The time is **6:02**
